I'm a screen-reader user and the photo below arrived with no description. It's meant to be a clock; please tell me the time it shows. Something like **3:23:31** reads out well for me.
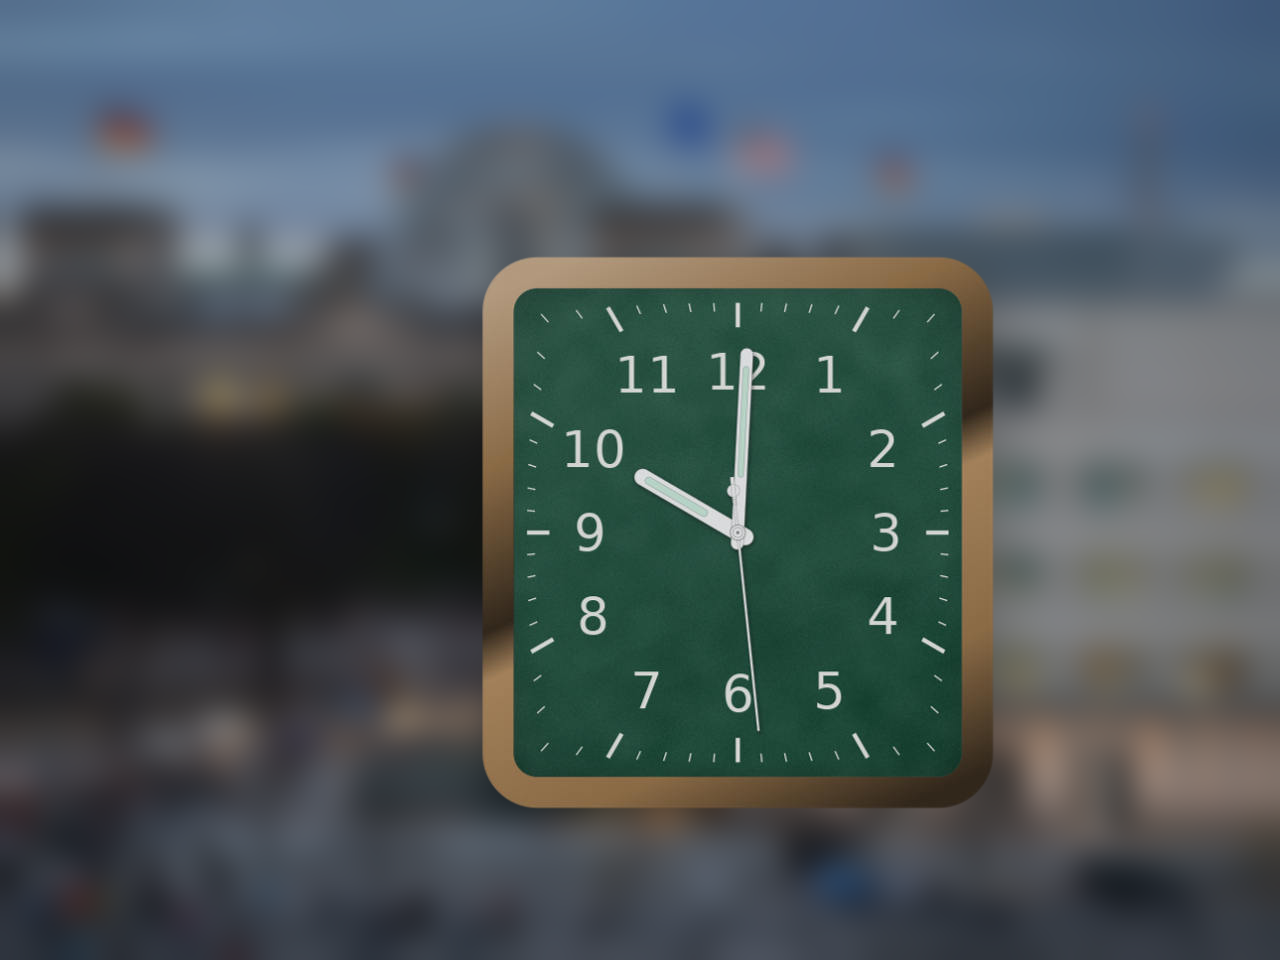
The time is **10:00:29**
